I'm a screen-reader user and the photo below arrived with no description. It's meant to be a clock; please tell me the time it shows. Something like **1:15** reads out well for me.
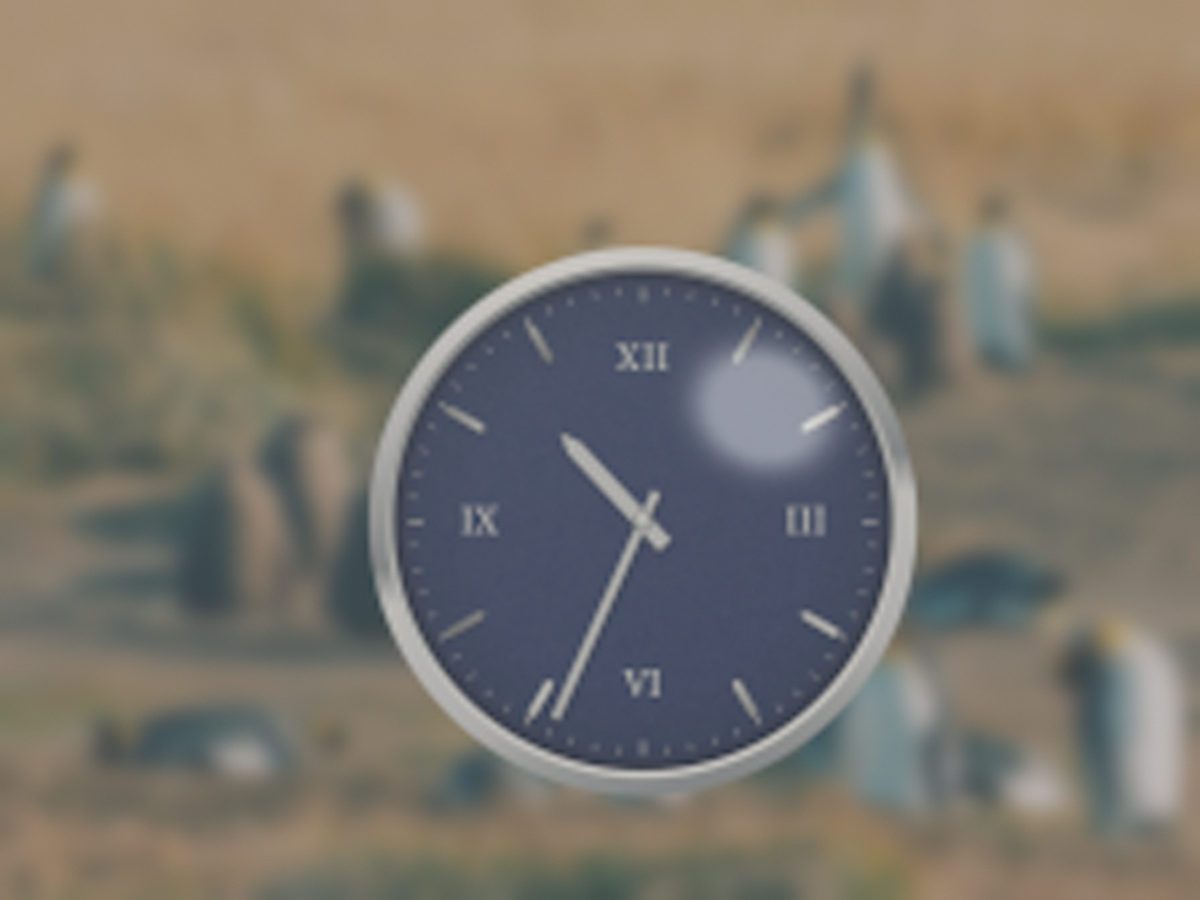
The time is **10:34**
